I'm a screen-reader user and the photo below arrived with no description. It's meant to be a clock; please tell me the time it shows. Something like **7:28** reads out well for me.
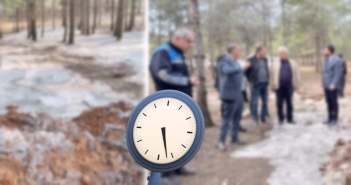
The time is **5:27**
